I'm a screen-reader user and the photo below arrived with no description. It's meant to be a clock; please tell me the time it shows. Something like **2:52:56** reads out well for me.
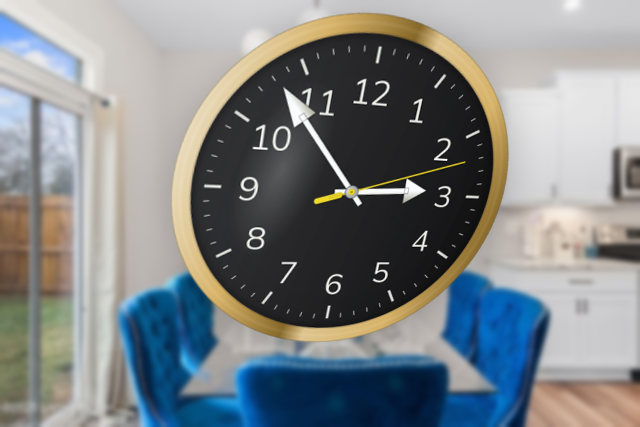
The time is **2:53:12**
